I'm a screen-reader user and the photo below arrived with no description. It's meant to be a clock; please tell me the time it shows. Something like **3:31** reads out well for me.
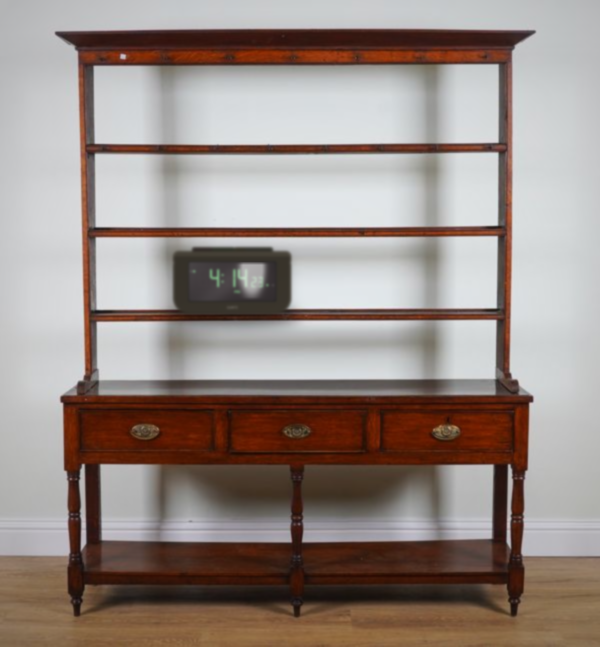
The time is **4:14**
